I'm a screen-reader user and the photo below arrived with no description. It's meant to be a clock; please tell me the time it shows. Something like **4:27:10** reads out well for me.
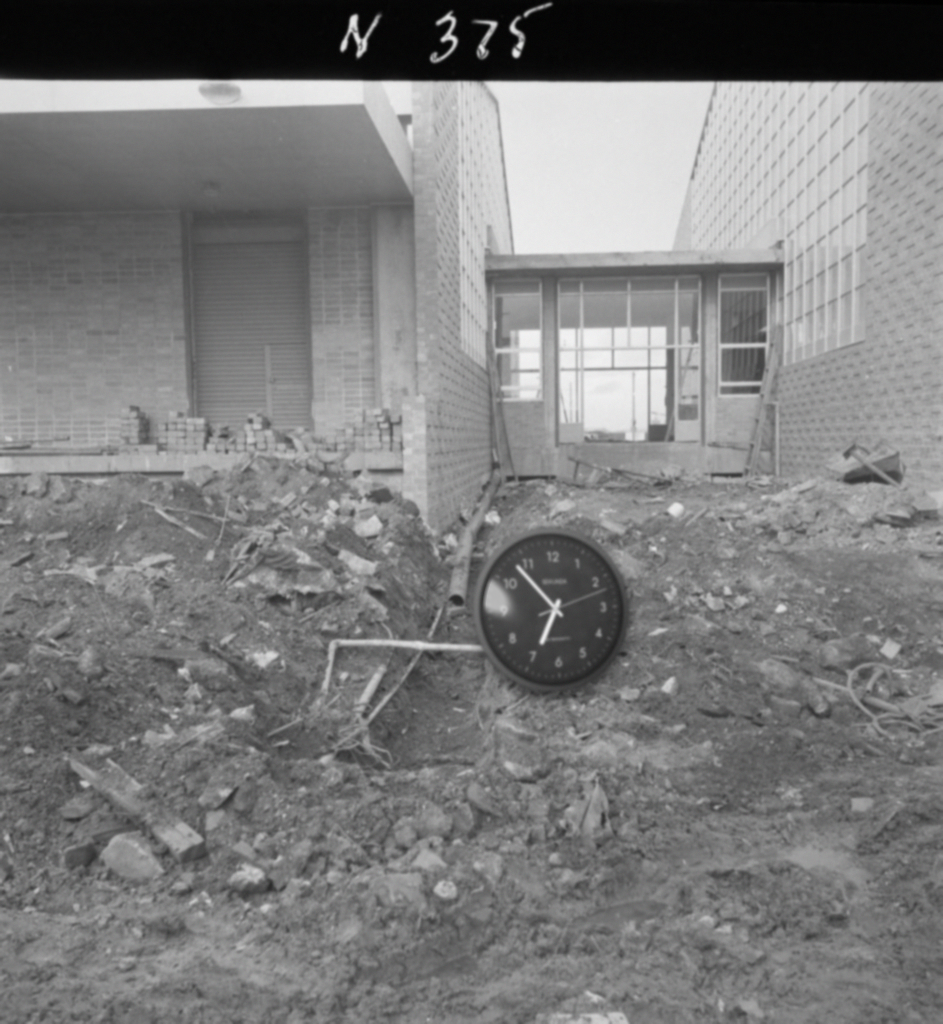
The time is **6:53:12**
